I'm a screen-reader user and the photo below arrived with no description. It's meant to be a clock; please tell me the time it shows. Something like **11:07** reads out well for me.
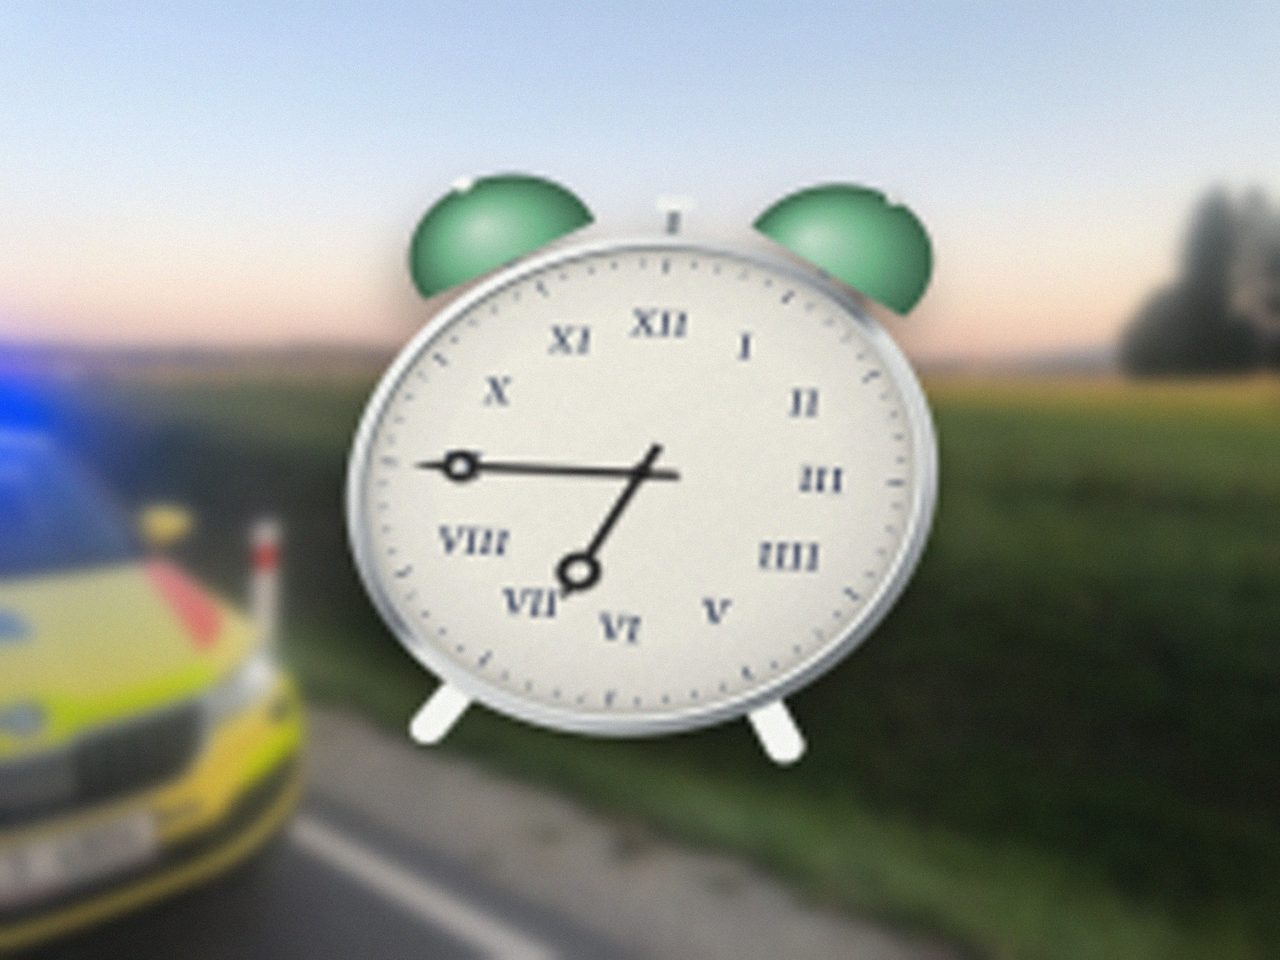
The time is **6:45**
